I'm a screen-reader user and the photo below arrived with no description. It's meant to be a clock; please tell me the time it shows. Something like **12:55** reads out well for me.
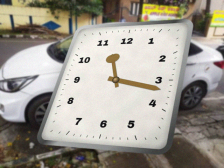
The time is **11:17**
